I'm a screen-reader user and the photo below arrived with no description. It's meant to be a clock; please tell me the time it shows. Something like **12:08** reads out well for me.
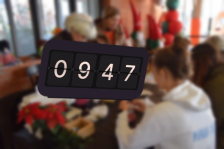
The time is **9:47**
